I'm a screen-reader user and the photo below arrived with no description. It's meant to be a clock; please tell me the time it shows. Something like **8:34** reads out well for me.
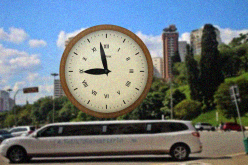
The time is **8:58**
